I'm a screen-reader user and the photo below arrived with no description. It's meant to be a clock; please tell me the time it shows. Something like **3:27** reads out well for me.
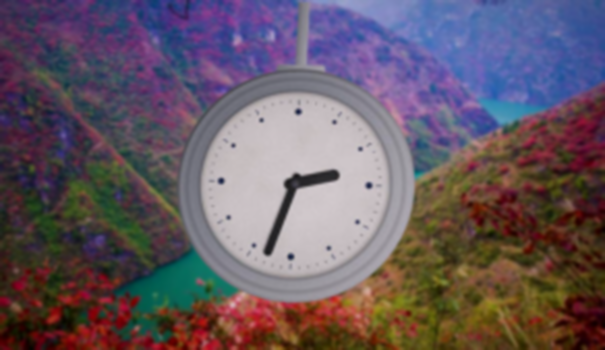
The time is **2:33**
